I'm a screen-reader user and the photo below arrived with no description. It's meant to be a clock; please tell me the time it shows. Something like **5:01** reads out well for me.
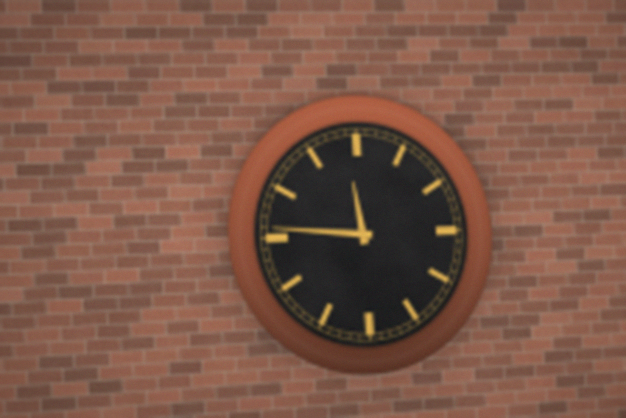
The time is **11:46**
